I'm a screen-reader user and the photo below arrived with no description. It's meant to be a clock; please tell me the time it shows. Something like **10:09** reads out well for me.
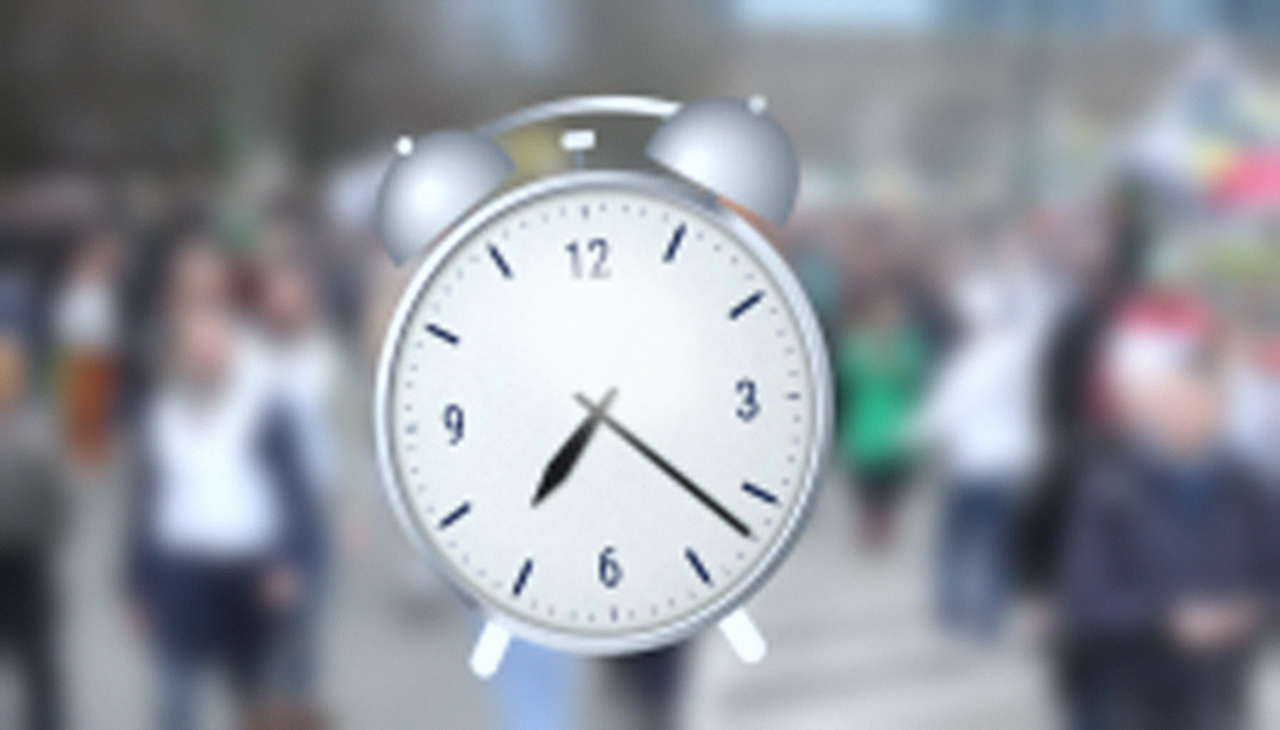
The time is **7:22**
